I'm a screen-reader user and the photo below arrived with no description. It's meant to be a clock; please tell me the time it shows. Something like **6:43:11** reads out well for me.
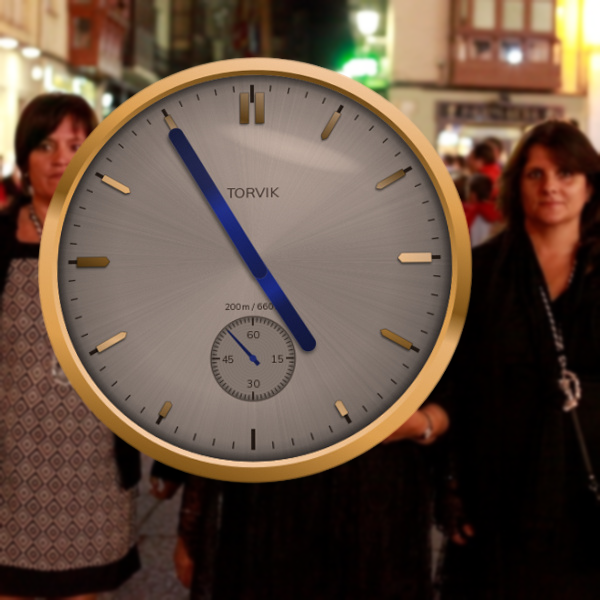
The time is **4:54:53**
